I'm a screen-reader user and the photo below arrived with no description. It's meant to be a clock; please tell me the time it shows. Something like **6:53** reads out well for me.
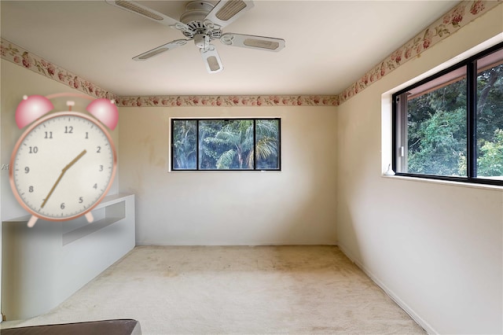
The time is **1:35**
